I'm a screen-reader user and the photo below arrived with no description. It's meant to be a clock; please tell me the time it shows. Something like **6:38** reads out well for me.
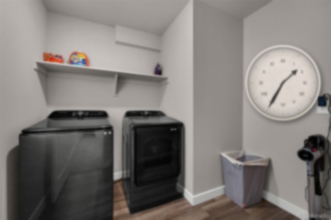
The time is **1:35**
